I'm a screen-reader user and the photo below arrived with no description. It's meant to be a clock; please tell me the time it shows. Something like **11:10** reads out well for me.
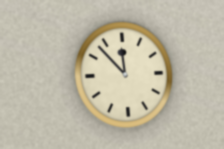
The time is **11:53**
